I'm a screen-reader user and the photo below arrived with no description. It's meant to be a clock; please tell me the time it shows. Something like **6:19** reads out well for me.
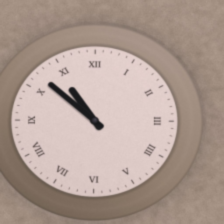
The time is **10:52**
